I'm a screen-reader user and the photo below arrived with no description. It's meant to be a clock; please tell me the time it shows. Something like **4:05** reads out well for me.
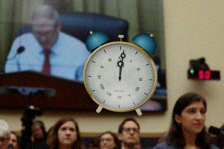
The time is **12:01**
